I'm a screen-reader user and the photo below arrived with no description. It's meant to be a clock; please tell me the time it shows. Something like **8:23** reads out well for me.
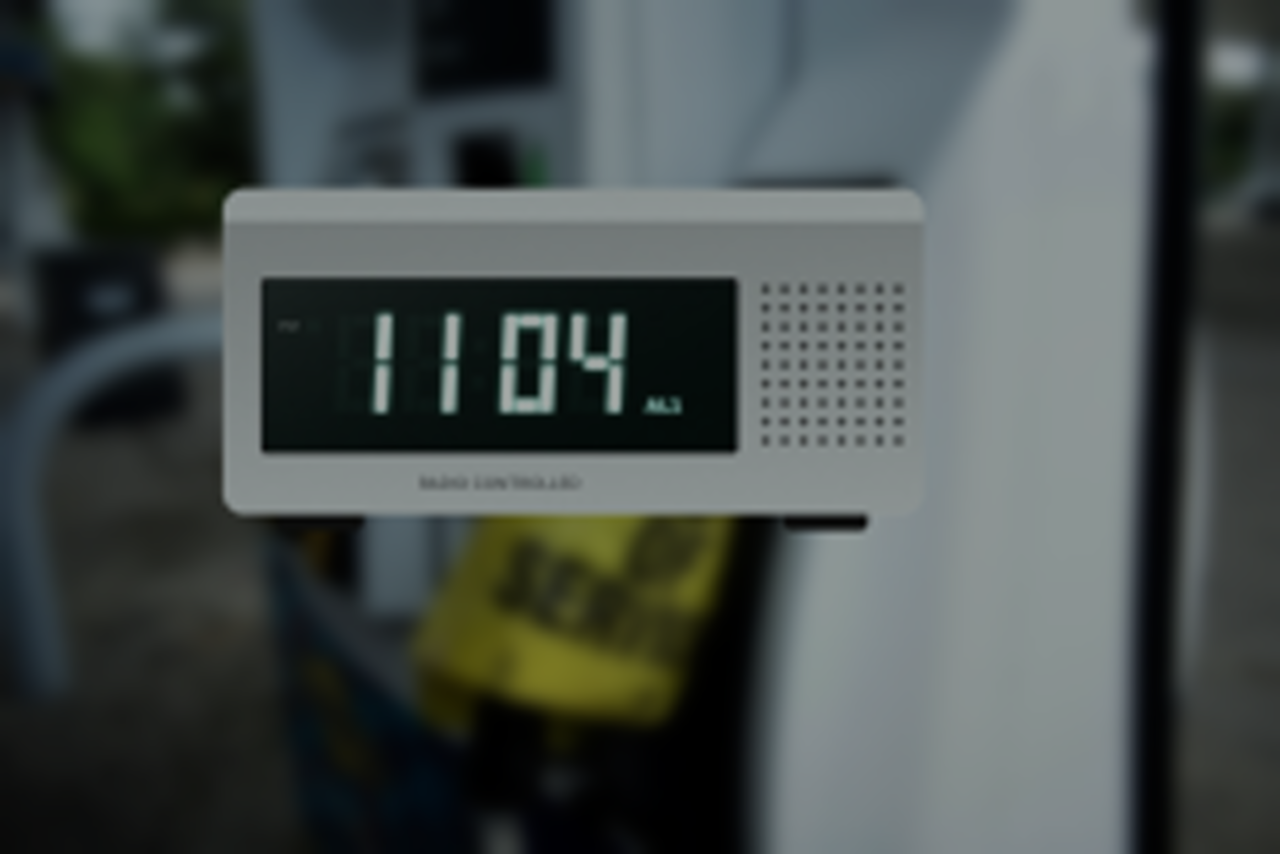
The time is **11:04**
